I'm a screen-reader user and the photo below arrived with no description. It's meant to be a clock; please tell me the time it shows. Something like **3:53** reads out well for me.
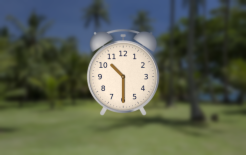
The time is **10:30**
